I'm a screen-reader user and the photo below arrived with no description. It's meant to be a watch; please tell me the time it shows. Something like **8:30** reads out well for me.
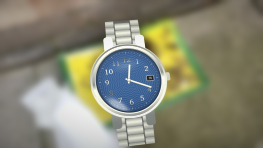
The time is **12:19**
